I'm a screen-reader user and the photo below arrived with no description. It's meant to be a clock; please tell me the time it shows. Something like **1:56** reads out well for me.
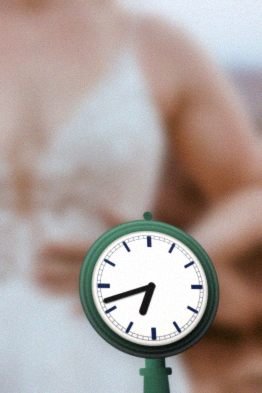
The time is **6:42**
